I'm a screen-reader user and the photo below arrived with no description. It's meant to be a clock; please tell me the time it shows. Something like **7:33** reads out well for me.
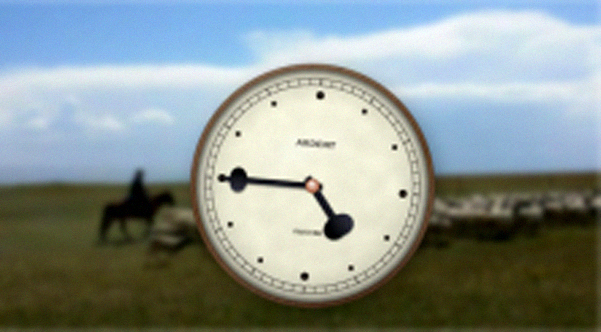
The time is **4:45**
